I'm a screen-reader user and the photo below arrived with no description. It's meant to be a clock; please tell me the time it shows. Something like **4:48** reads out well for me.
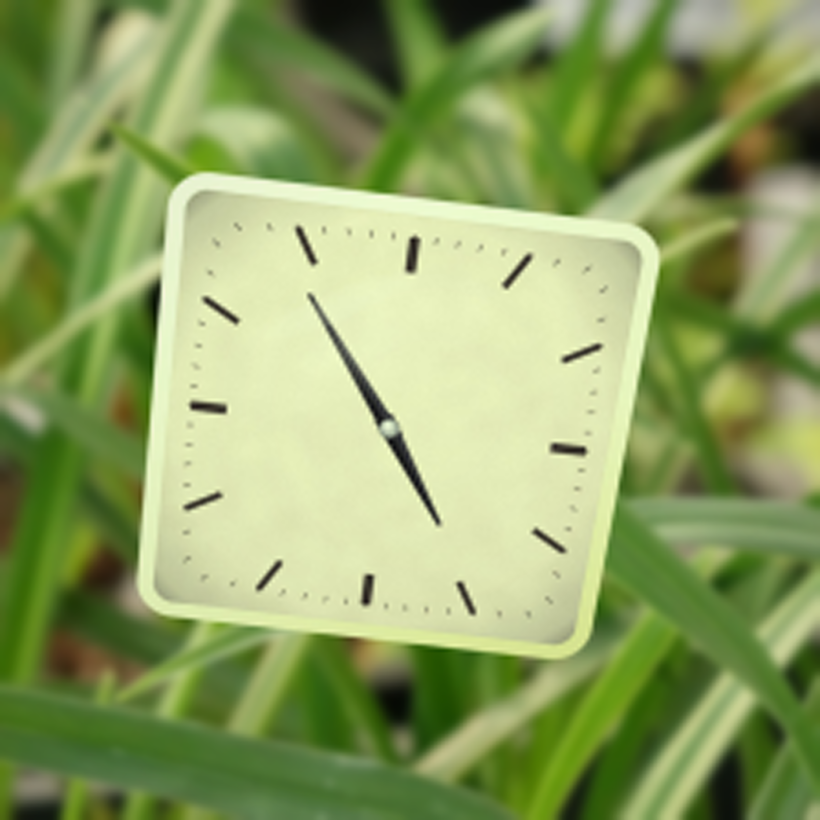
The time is **4:54**
